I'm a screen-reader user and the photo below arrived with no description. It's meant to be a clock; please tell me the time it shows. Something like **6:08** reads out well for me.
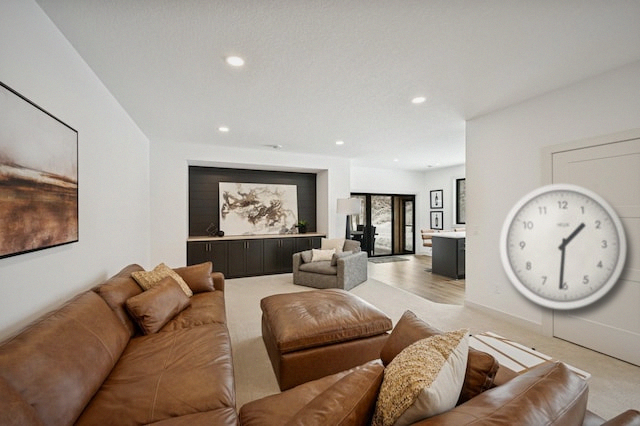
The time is **1:31**
